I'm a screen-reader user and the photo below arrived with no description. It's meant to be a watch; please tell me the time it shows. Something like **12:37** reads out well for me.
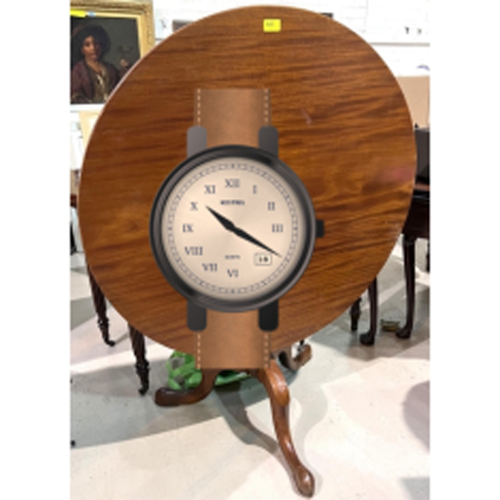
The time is **10:20**
